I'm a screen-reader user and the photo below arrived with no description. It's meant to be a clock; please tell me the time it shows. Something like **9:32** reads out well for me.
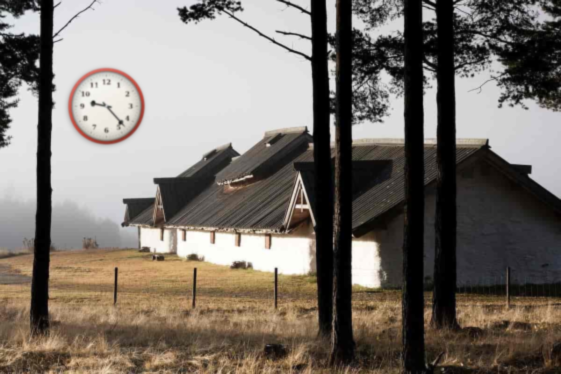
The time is **9:23**
